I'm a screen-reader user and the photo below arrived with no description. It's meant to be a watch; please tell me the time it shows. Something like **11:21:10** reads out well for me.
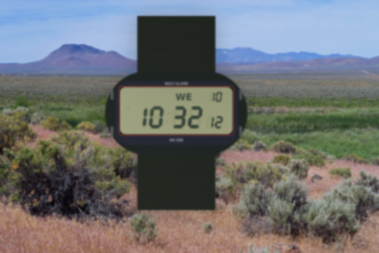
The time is **10:32:12**
